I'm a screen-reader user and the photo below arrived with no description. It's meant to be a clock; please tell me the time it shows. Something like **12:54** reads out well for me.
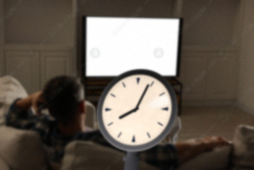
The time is **8:04**
